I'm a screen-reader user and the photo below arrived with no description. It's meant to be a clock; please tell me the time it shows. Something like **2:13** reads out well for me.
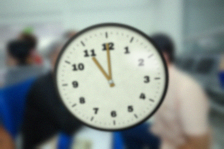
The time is **11:00**
